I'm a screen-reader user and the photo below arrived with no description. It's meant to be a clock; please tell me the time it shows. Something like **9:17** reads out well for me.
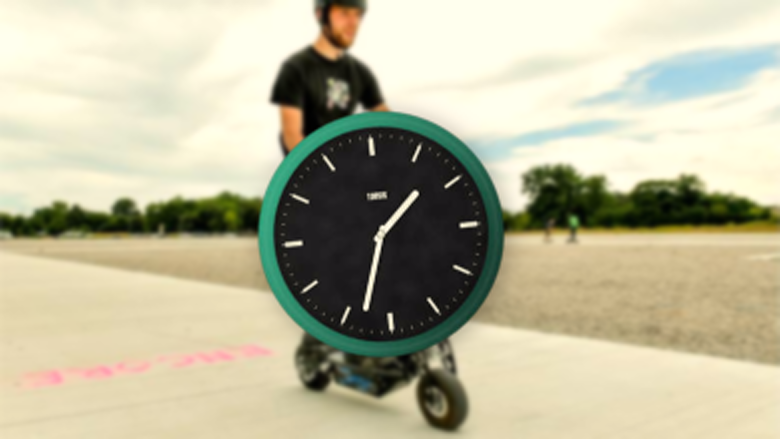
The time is **1:33**
